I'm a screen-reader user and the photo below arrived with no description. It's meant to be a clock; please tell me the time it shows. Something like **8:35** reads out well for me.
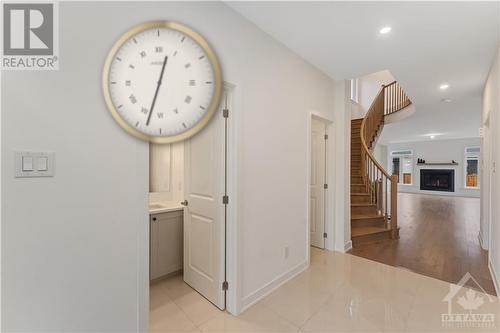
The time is **12:33**
